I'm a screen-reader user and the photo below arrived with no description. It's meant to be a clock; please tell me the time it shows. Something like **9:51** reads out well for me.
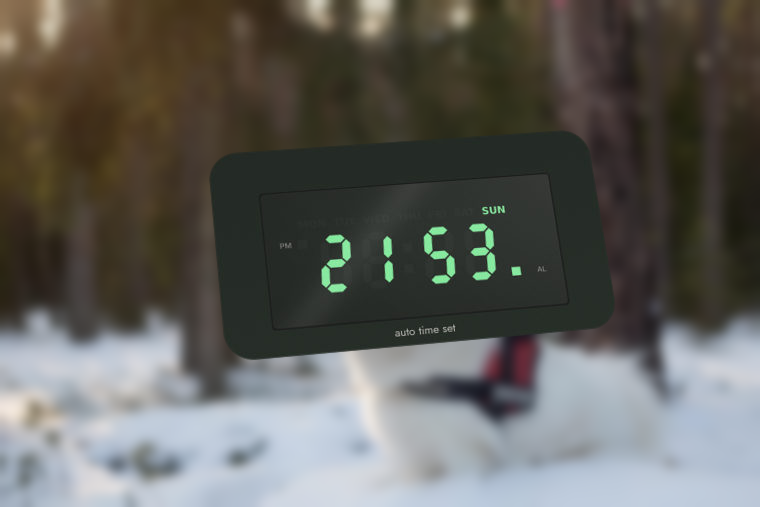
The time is **21:53**
